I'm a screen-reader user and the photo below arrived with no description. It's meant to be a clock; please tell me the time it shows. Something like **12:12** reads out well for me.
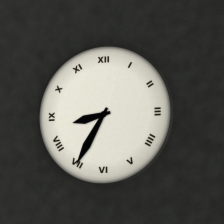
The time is **8:35**
